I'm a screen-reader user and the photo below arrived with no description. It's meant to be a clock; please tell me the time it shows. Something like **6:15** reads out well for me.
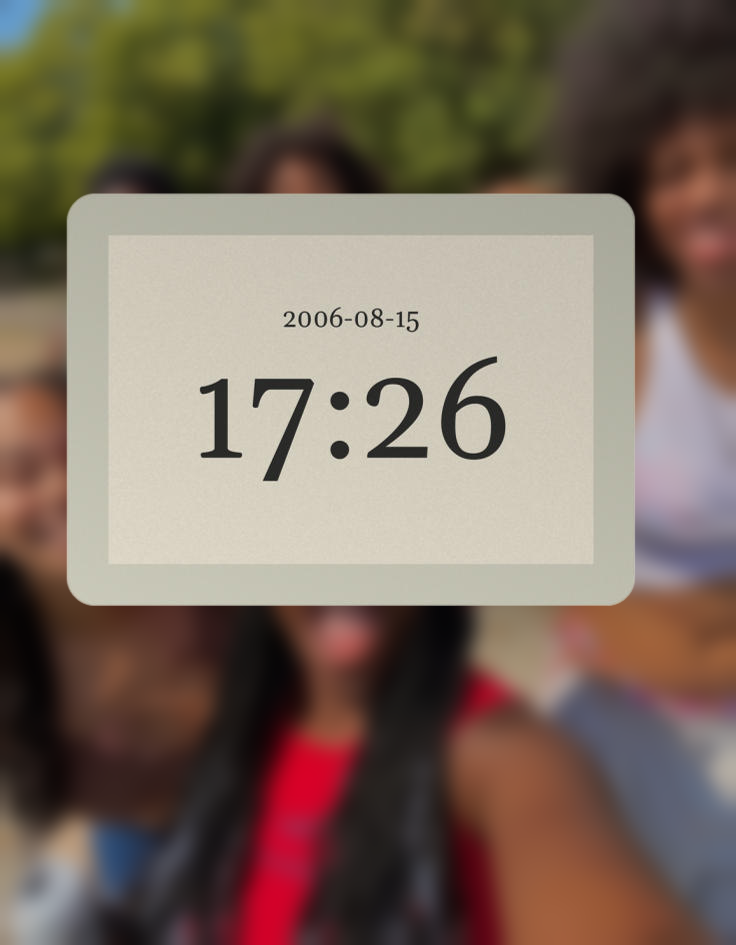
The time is **17:26**
